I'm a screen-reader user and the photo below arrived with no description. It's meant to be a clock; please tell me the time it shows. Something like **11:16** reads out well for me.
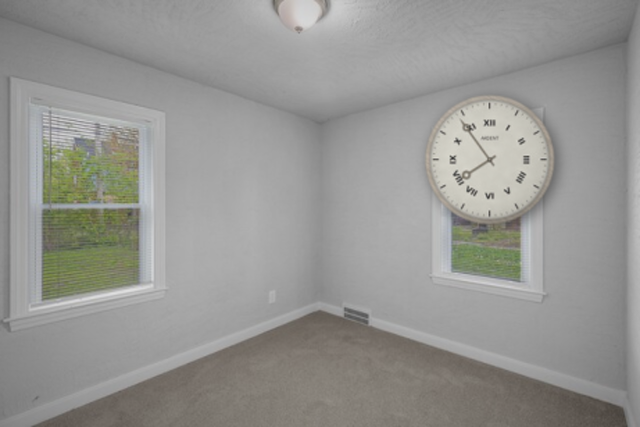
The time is **7:54**
